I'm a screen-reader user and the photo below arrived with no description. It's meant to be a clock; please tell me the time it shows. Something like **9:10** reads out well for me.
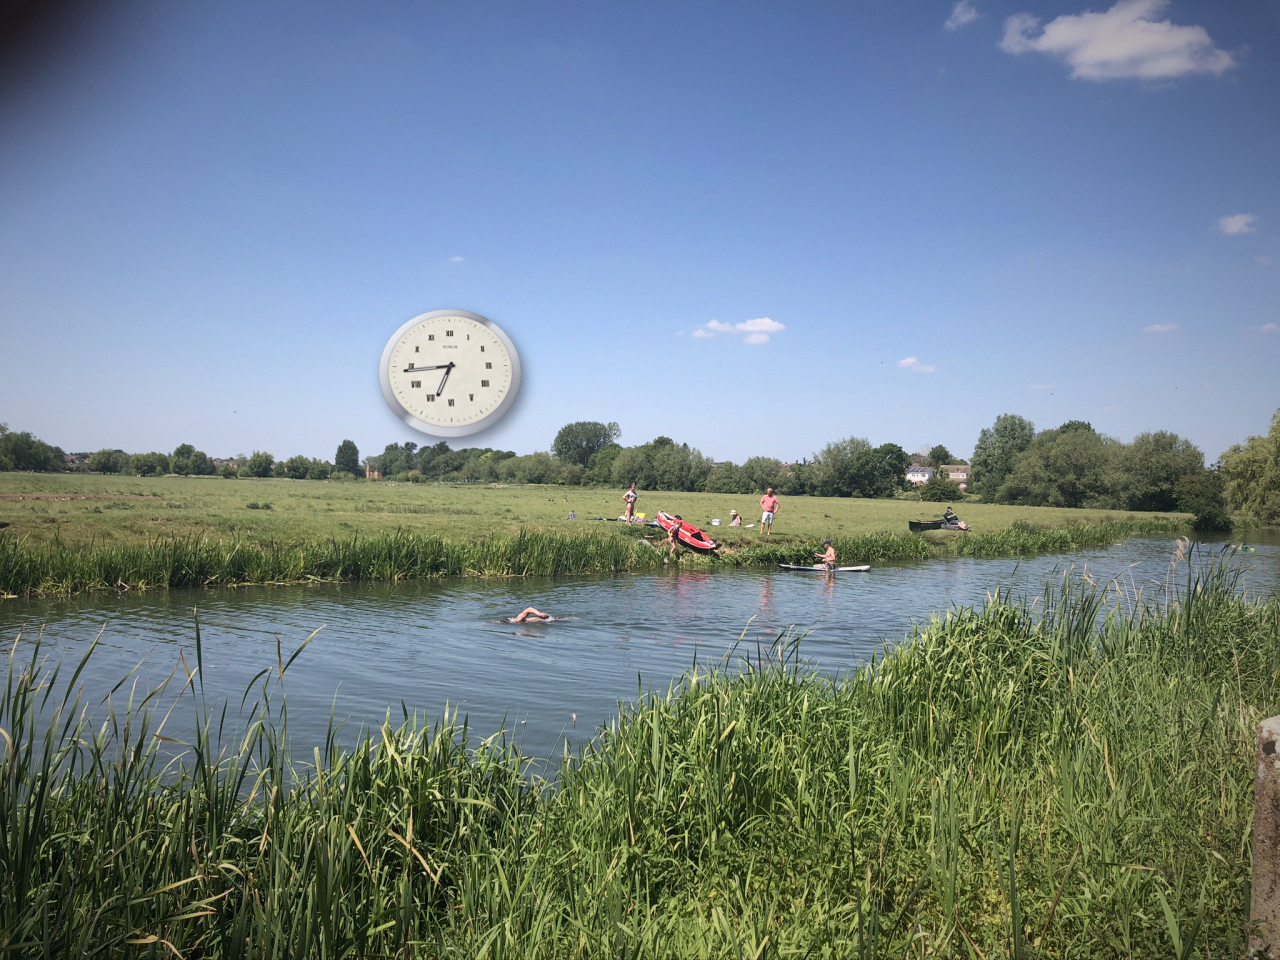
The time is **6:44**
